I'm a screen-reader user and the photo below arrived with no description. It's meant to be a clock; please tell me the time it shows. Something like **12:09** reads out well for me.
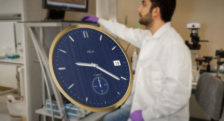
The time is **9:21**
